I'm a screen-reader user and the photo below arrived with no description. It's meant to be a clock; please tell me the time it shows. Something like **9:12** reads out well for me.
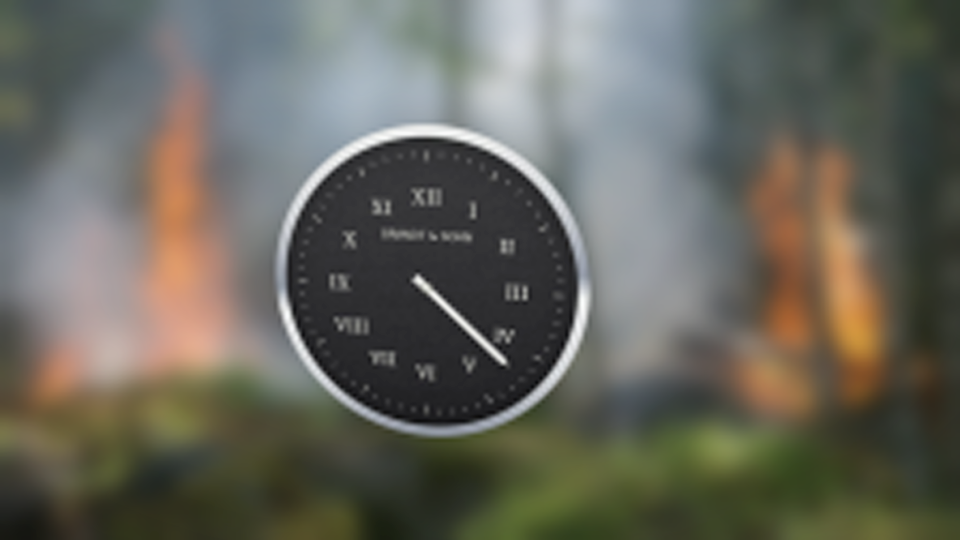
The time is **4:22**
